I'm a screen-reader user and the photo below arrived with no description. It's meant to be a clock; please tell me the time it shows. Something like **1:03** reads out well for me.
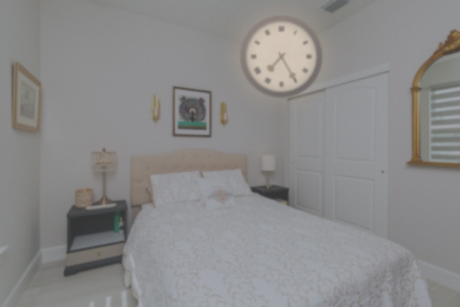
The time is **7:25**
